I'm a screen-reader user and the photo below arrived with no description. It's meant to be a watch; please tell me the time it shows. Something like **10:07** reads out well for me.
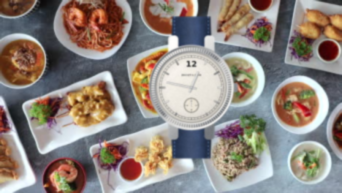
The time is **12:47**
